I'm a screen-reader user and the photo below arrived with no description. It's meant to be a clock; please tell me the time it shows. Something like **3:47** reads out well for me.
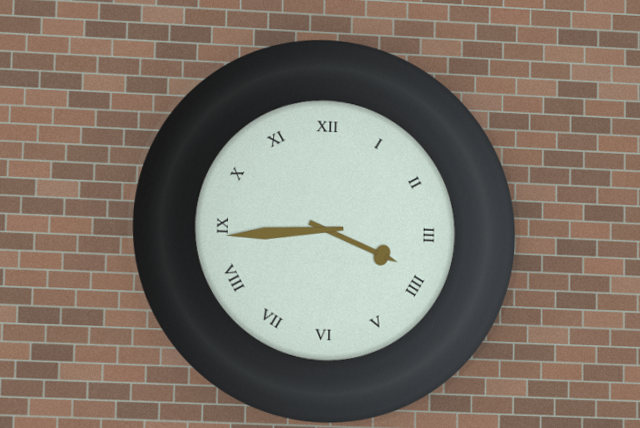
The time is **3:44**
